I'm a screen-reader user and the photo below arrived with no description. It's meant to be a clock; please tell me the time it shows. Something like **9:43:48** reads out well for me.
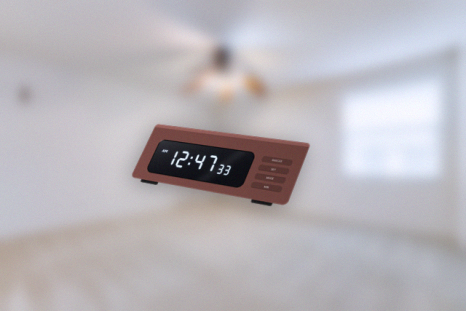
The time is **12:47:33**
